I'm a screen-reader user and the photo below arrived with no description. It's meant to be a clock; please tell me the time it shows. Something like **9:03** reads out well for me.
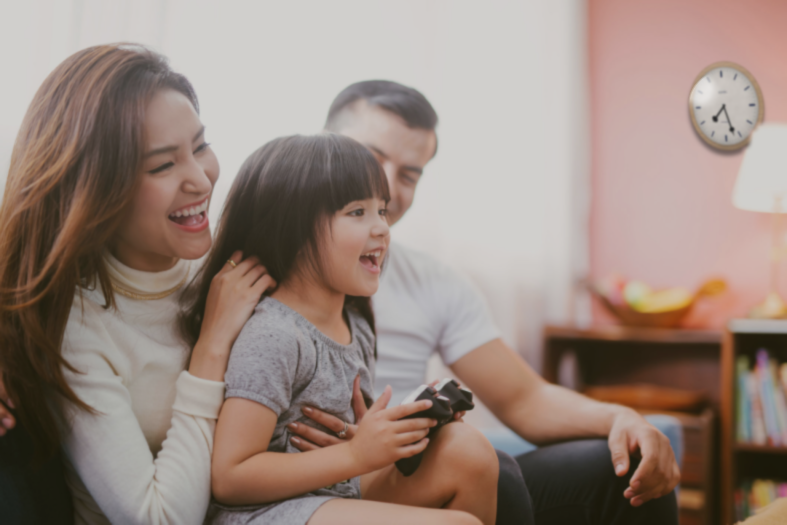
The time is **7:27**
